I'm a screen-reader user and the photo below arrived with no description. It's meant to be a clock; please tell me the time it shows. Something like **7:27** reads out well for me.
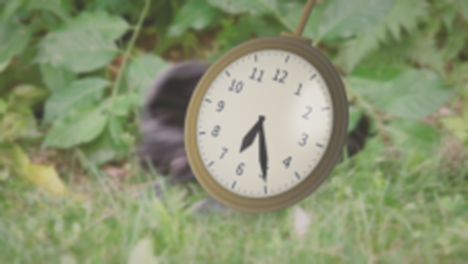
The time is **6:25**
